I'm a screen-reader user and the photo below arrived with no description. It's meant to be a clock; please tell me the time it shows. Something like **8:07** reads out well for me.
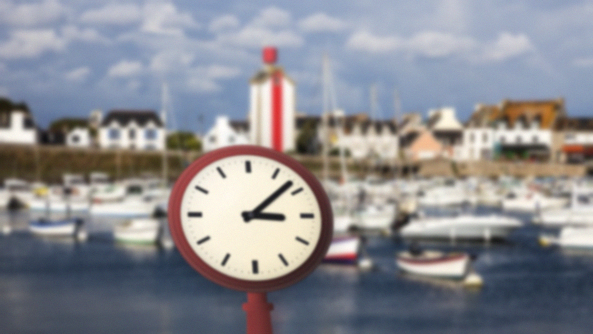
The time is **3:08**
